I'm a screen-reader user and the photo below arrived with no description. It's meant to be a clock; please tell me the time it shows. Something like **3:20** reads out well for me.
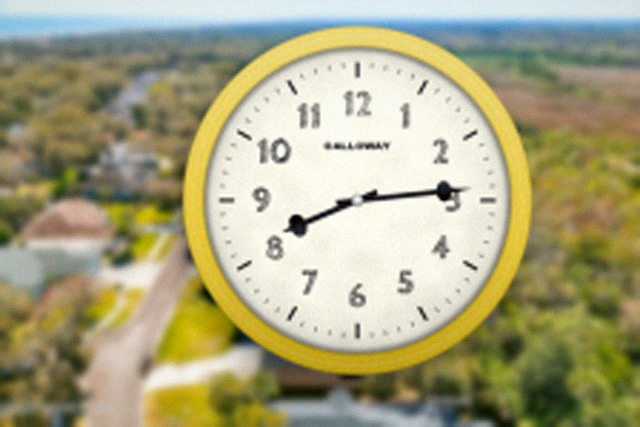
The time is **8:14**
